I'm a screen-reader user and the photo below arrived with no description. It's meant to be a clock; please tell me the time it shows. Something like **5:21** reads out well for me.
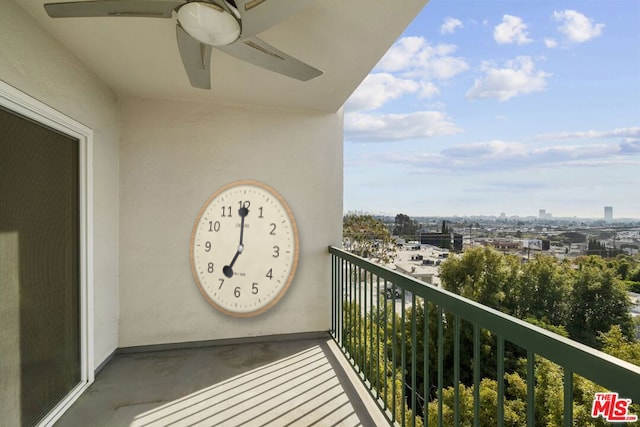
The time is **7:00**
